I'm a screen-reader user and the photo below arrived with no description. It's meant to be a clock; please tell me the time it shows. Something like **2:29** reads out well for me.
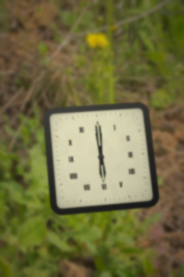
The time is **6:00**
